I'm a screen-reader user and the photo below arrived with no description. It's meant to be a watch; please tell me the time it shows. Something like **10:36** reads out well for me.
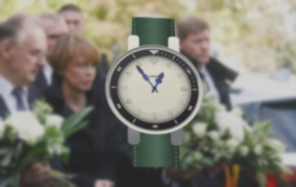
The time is **12:54**
